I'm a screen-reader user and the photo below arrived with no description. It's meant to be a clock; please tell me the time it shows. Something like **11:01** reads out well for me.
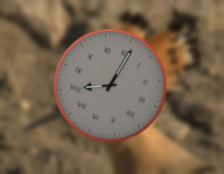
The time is **8:01**
